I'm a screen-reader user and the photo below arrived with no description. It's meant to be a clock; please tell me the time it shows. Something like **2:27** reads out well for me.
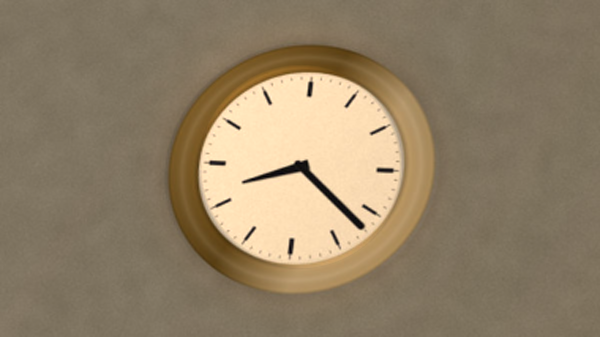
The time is **8:22**
